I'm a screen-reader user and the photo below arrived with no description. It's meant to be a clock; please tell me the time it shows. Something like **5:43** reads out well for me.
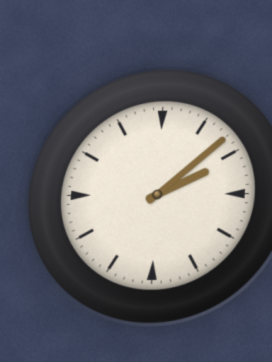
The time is **2:08**
